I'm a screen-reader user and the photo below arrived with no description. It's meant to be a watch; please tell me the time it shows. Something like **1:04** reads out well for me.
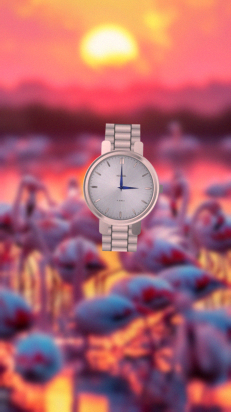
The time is **3:00**
